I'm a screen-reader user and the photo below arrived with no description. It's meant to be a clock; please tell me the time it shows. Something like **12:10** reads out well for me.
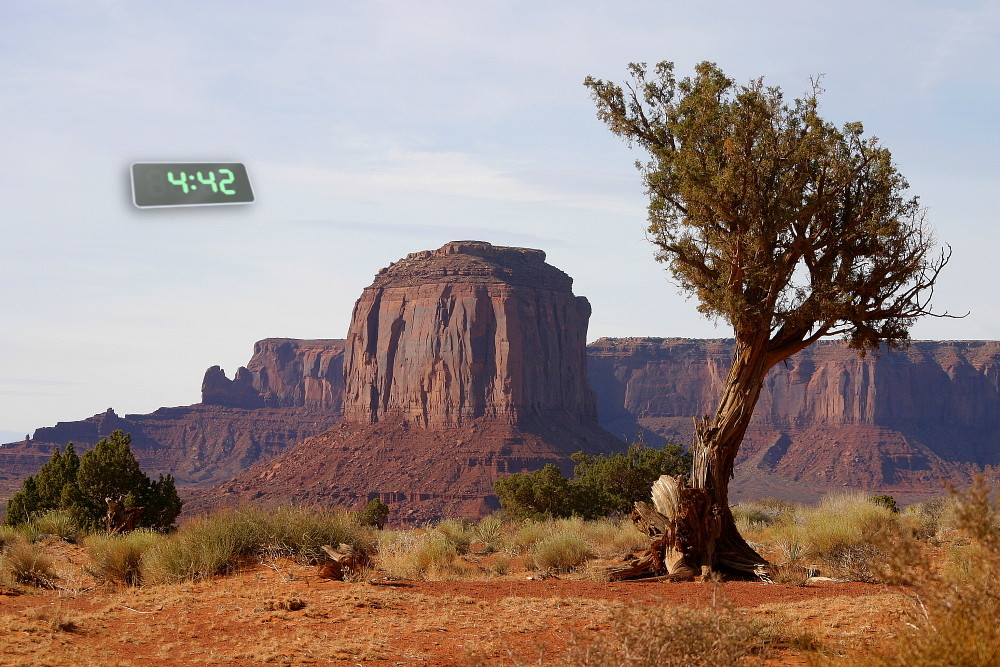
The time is **4:42**
